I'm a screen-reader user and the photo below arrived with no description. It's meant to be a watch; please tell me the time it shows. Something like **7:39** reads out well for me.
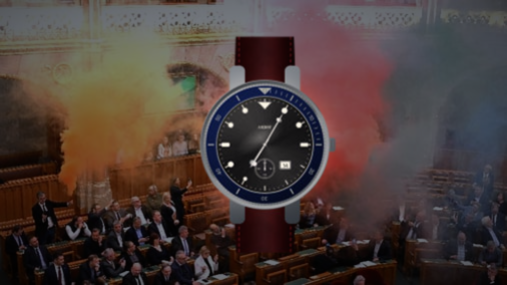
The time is **7:05**
